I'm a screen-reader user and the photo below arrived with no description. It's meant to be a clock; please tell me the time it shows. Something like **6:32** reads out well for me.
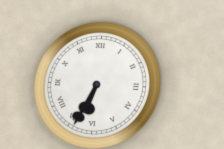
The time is **6:34**
